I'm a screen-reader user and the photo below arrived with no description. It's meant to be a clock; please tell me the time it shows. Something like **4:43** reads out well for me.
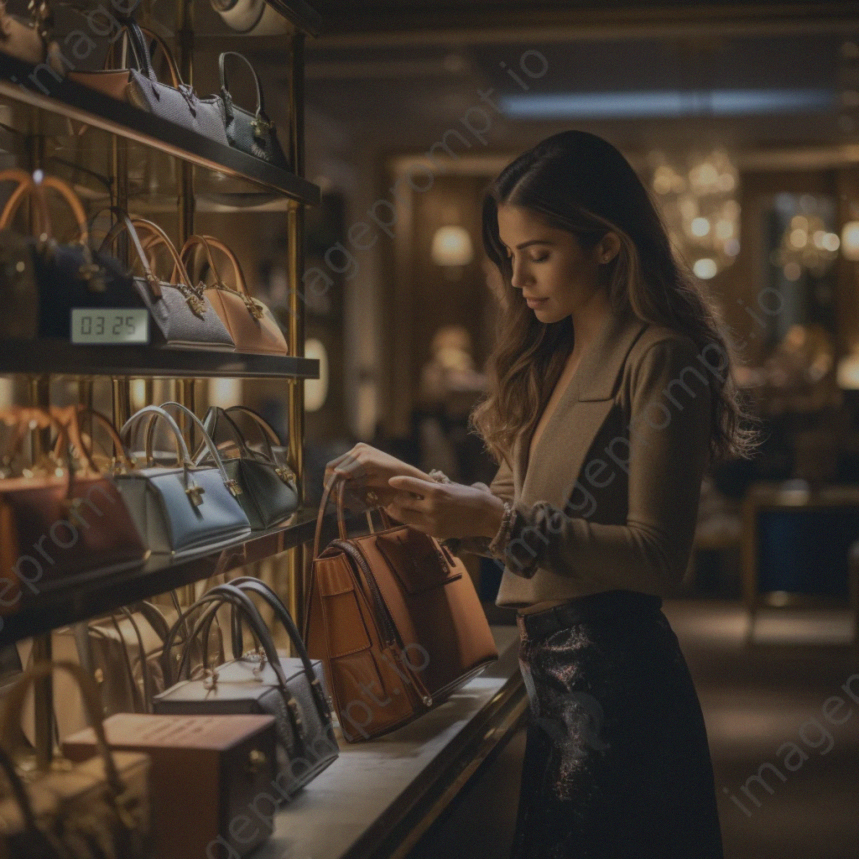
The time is **3:25**
